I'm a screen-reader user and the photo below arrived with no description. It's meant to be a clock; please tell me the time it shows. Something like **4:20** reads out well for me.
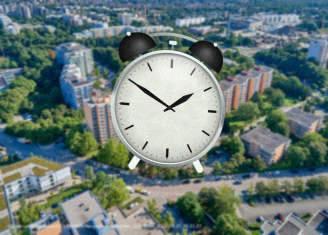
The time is **1:50**
